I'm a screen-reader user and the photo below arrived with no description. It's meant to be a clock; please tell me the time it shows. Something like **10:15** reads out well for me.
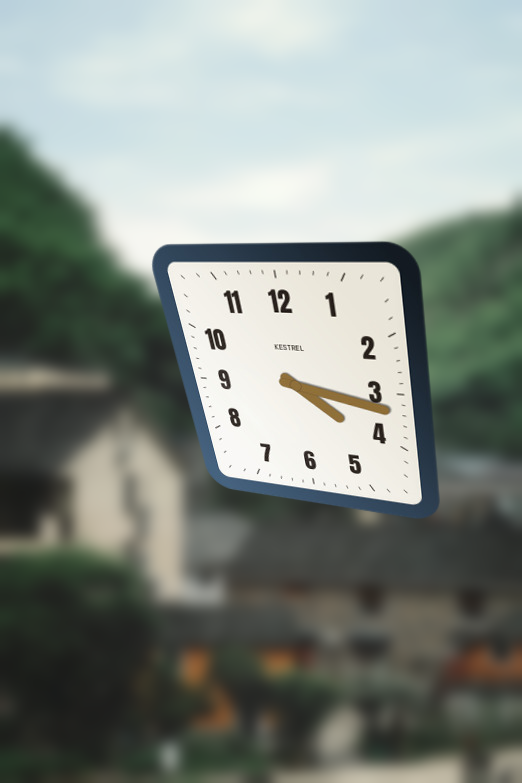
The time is **4:17**
